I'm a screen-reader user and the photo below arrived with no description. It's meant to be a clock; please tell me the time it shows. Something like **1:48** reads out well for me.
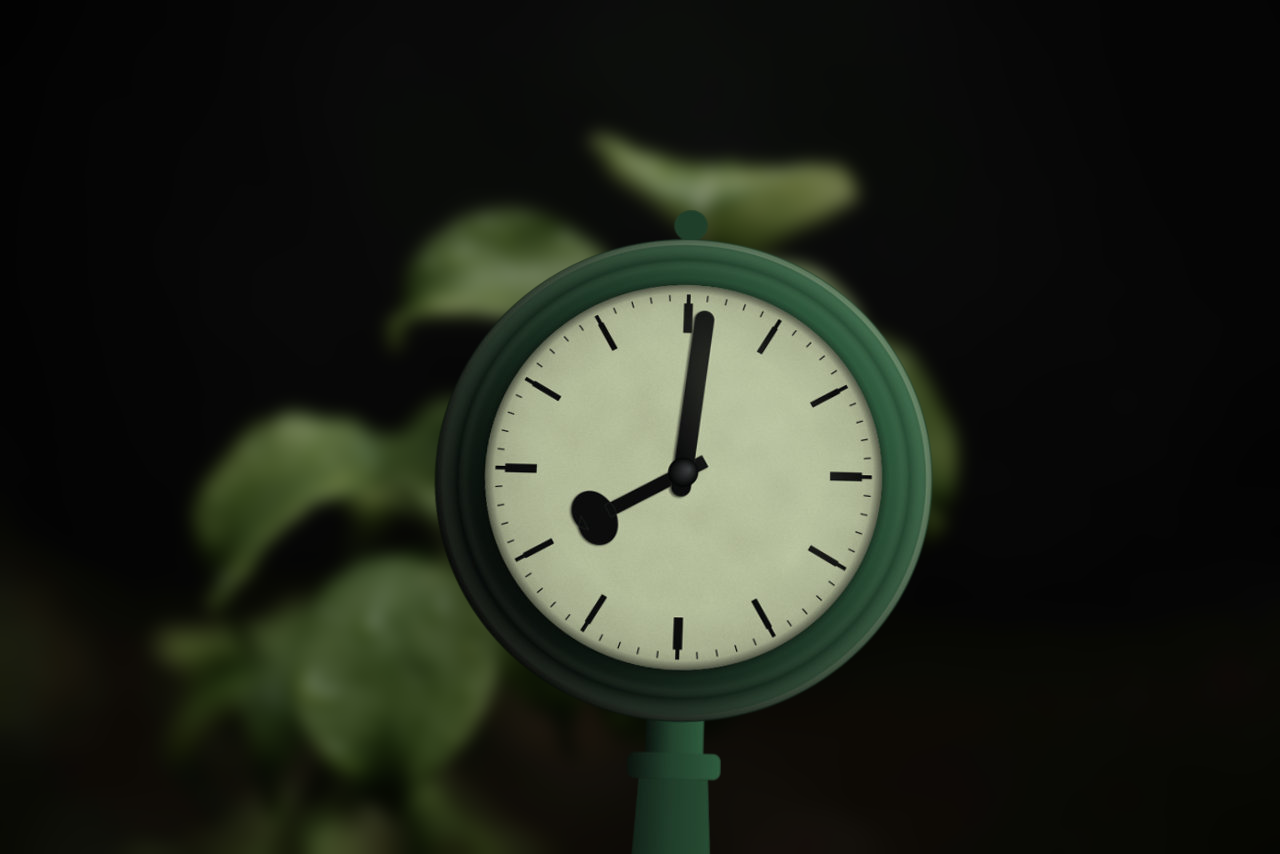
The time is **8:01**
